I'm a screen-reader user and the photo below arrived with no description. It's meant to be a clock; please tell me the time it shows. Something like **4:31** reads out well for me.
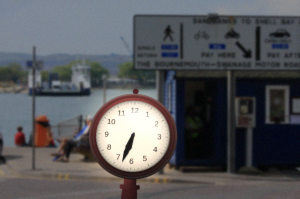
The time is **6:33**
